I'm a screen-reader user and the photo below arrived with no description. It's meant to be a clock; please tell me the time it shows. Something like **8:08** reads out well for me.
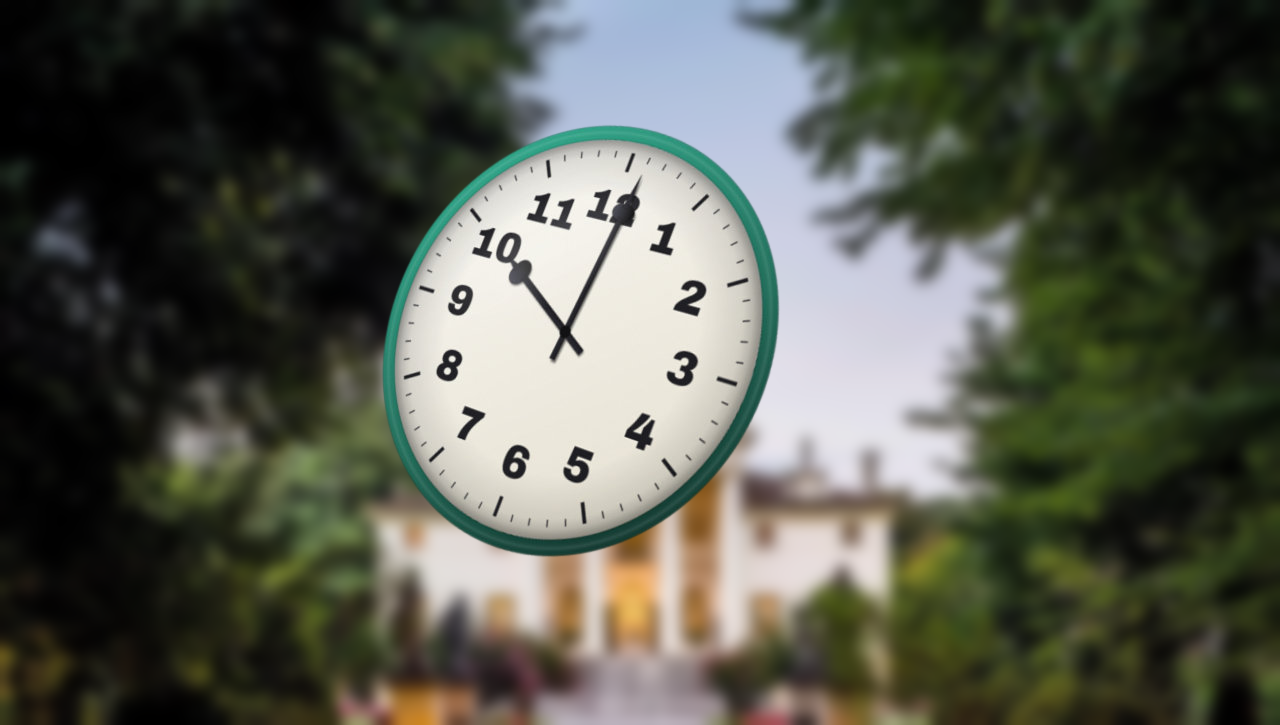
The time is **10:01**
